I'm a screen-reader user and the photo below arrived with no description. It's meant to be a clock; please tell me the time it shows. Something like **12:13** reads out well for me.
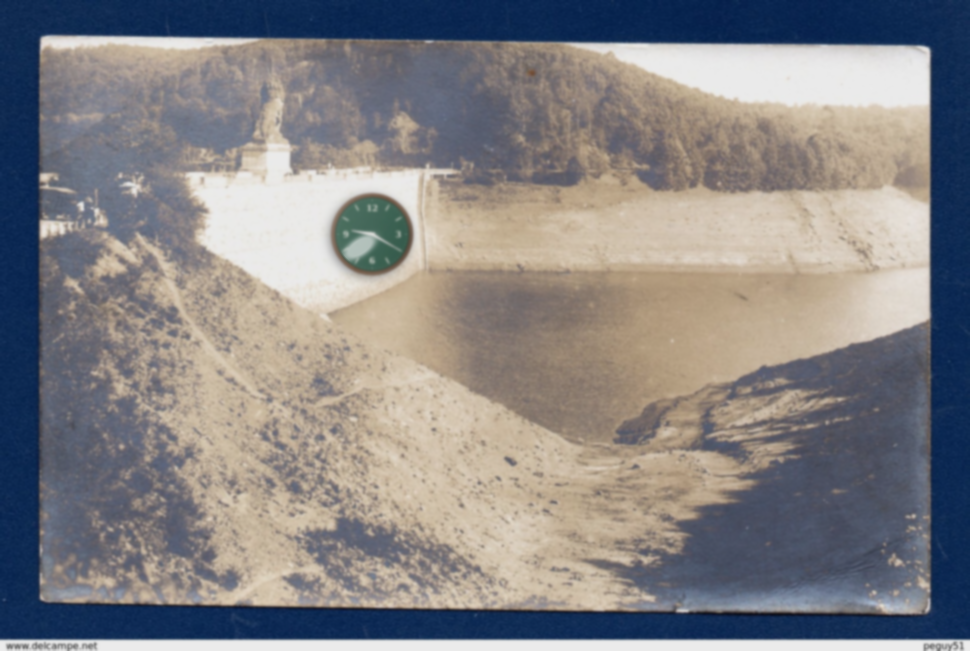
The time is **9:20**
